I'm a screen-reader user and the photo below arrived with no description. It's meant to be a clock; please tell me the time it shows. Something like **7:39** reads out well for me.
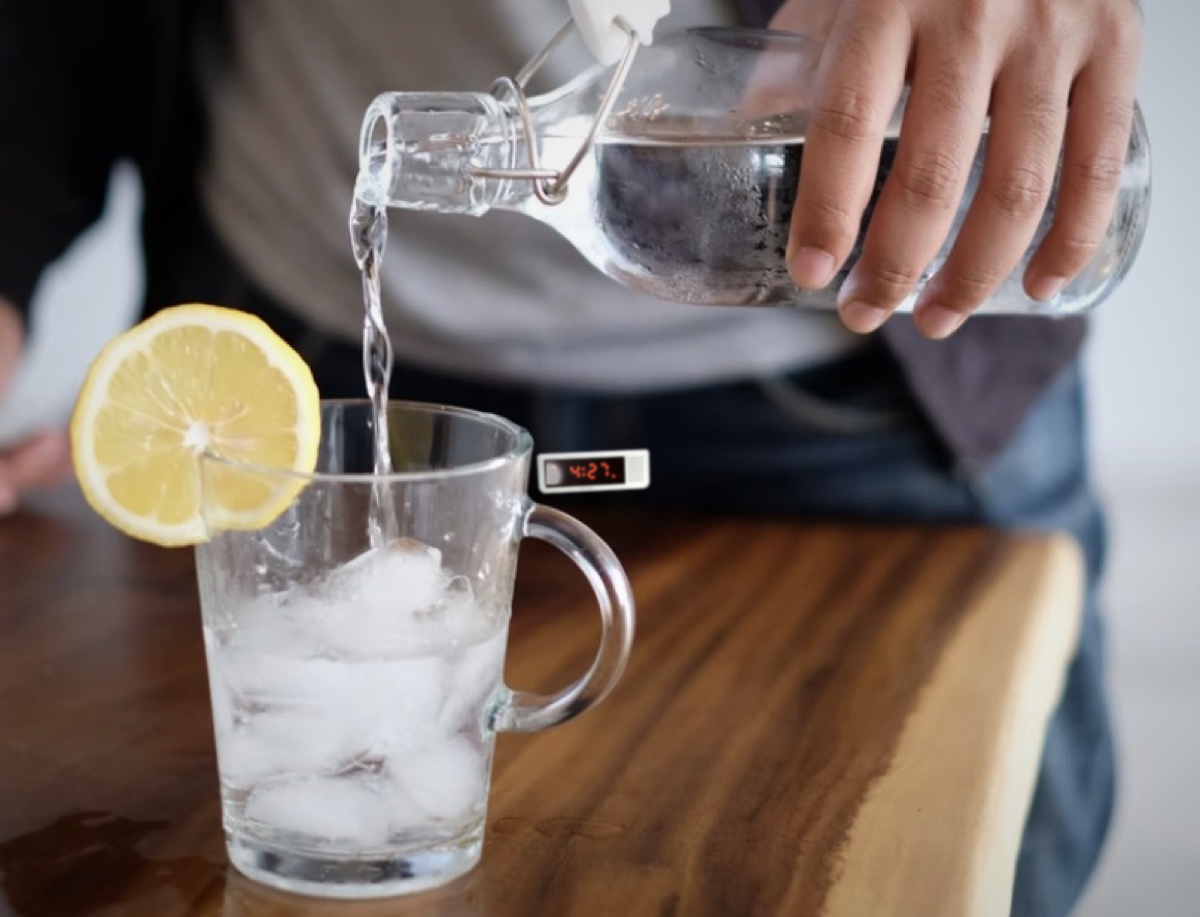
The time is **4:27**
